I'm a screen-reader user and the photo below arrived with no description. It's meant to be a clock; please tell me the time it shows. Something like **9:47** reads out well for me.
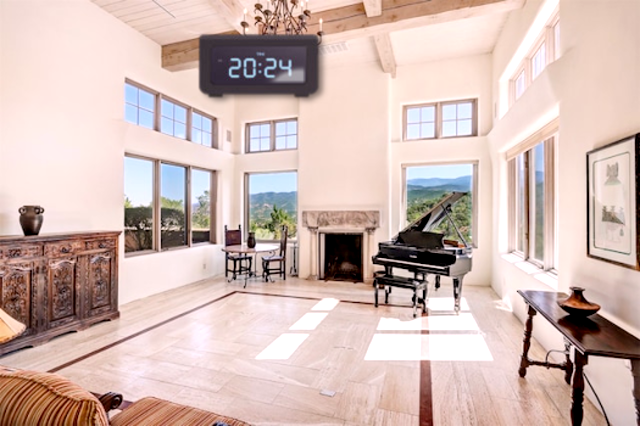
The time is **20:24**
